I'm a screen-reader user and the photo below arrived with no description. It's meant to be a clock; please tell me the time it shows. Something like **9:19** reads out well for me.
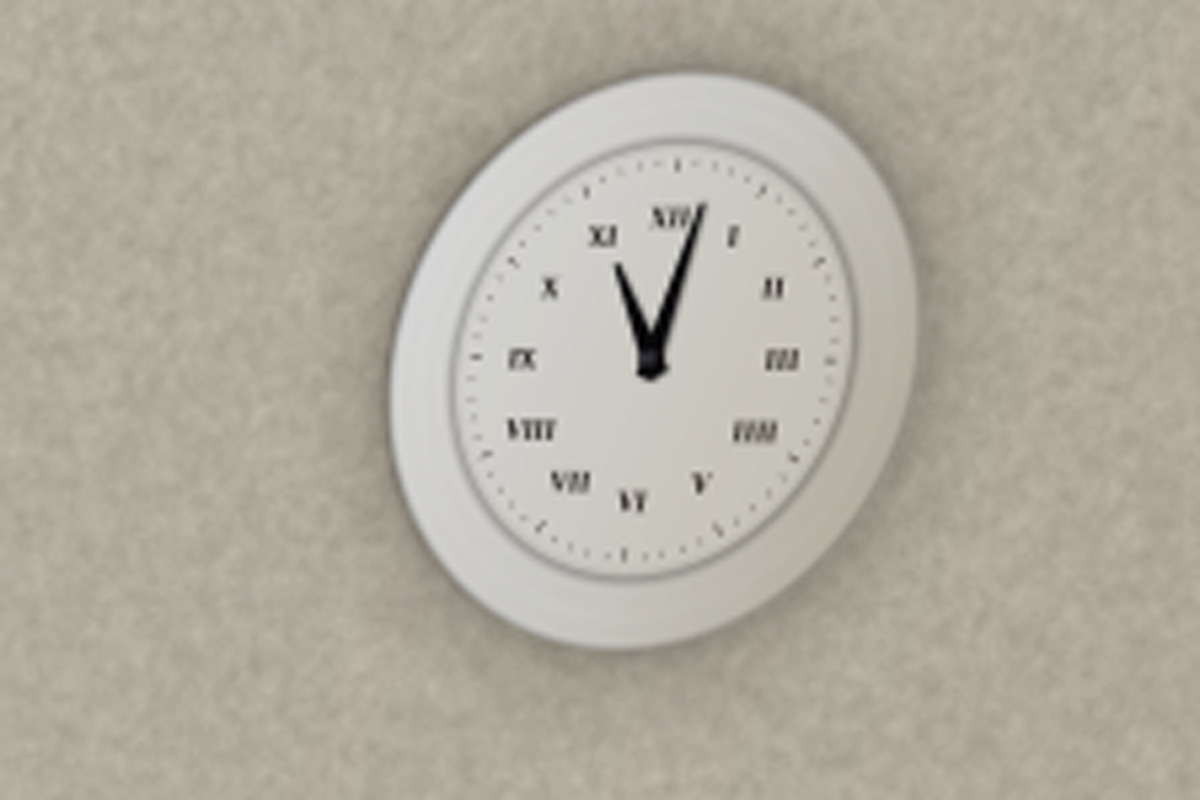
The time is **11:02**
